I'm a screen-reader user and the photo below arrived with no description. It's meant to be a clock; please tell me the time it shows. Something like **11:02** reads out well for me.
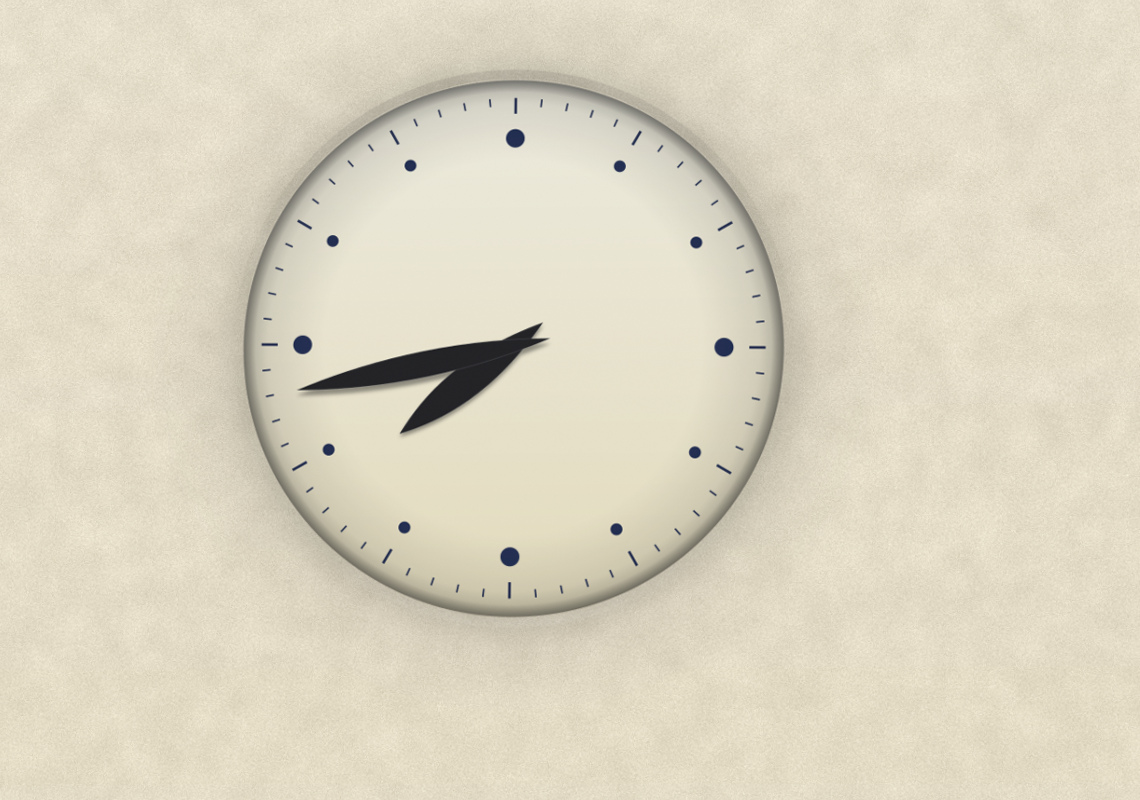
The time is **7:43**
